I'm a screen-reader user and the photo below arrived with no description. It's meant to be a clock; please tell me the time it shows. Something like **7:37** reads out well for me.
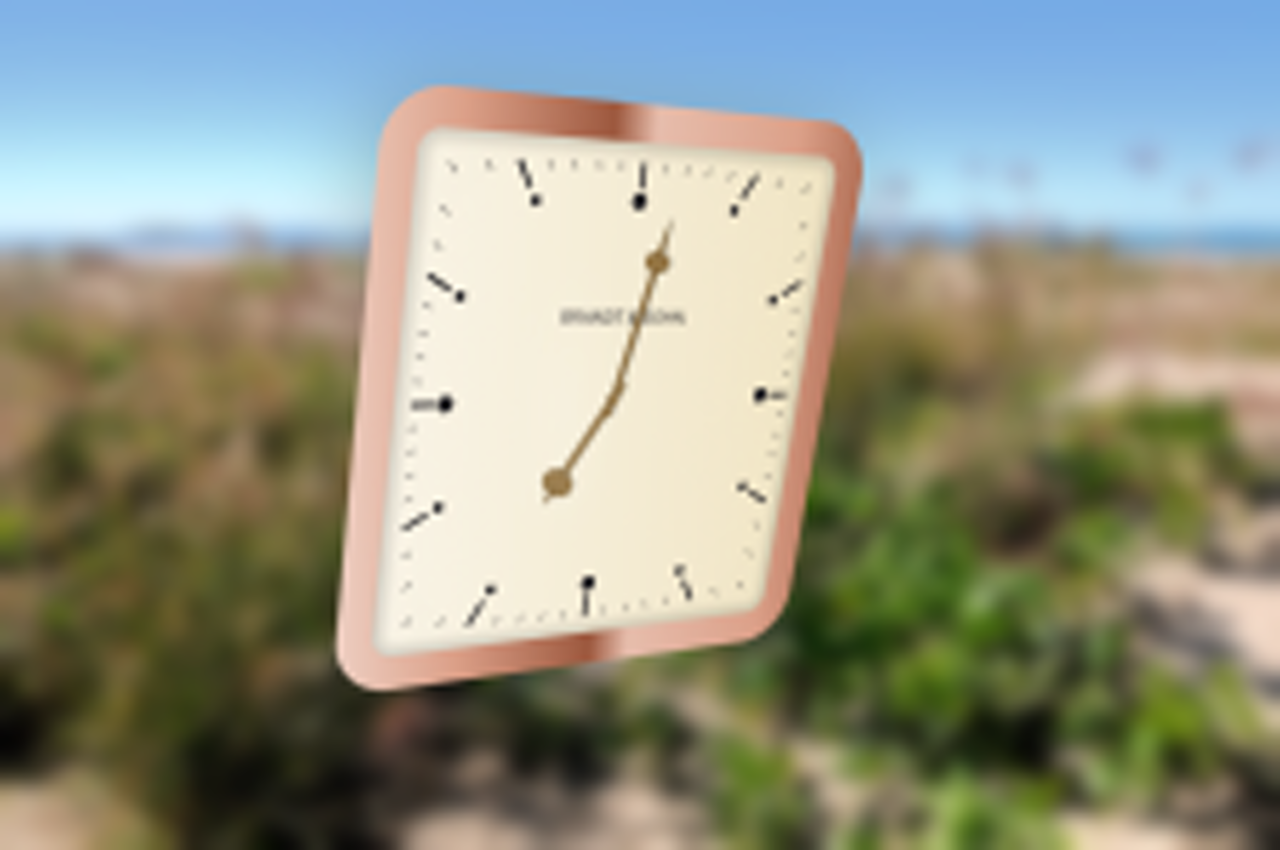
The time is **7:02**
